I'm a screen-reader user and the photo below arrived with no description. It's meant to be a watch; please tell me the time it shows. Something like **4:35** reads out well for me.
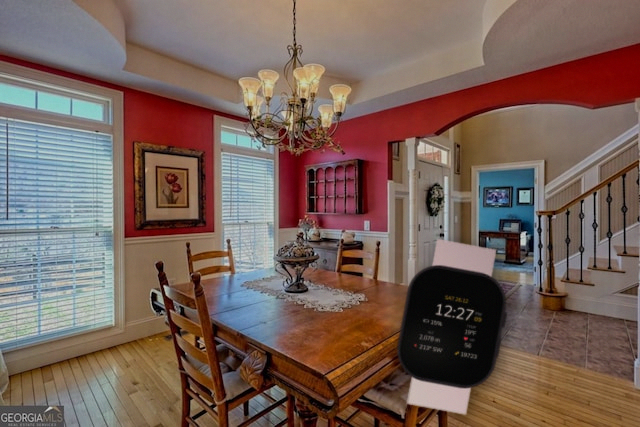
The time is **12:27**
